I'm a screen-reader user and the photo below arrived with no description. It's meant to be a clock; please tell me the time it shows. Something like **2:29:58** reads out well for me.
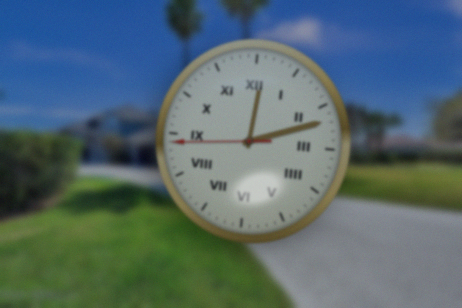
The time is **12:11:44**
